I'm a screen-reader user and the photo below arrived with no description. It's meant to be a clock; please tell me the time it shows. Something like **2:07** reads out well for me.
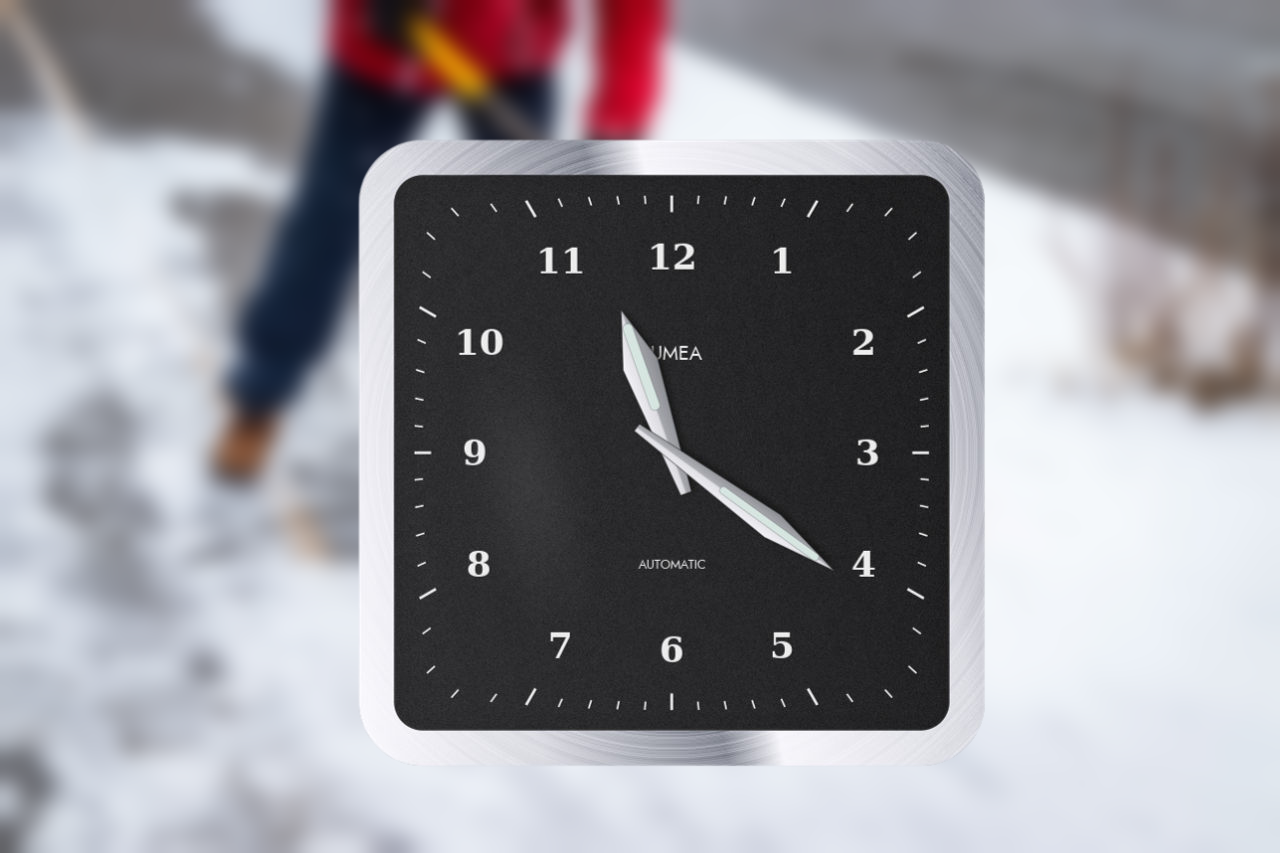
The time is **11:21**
